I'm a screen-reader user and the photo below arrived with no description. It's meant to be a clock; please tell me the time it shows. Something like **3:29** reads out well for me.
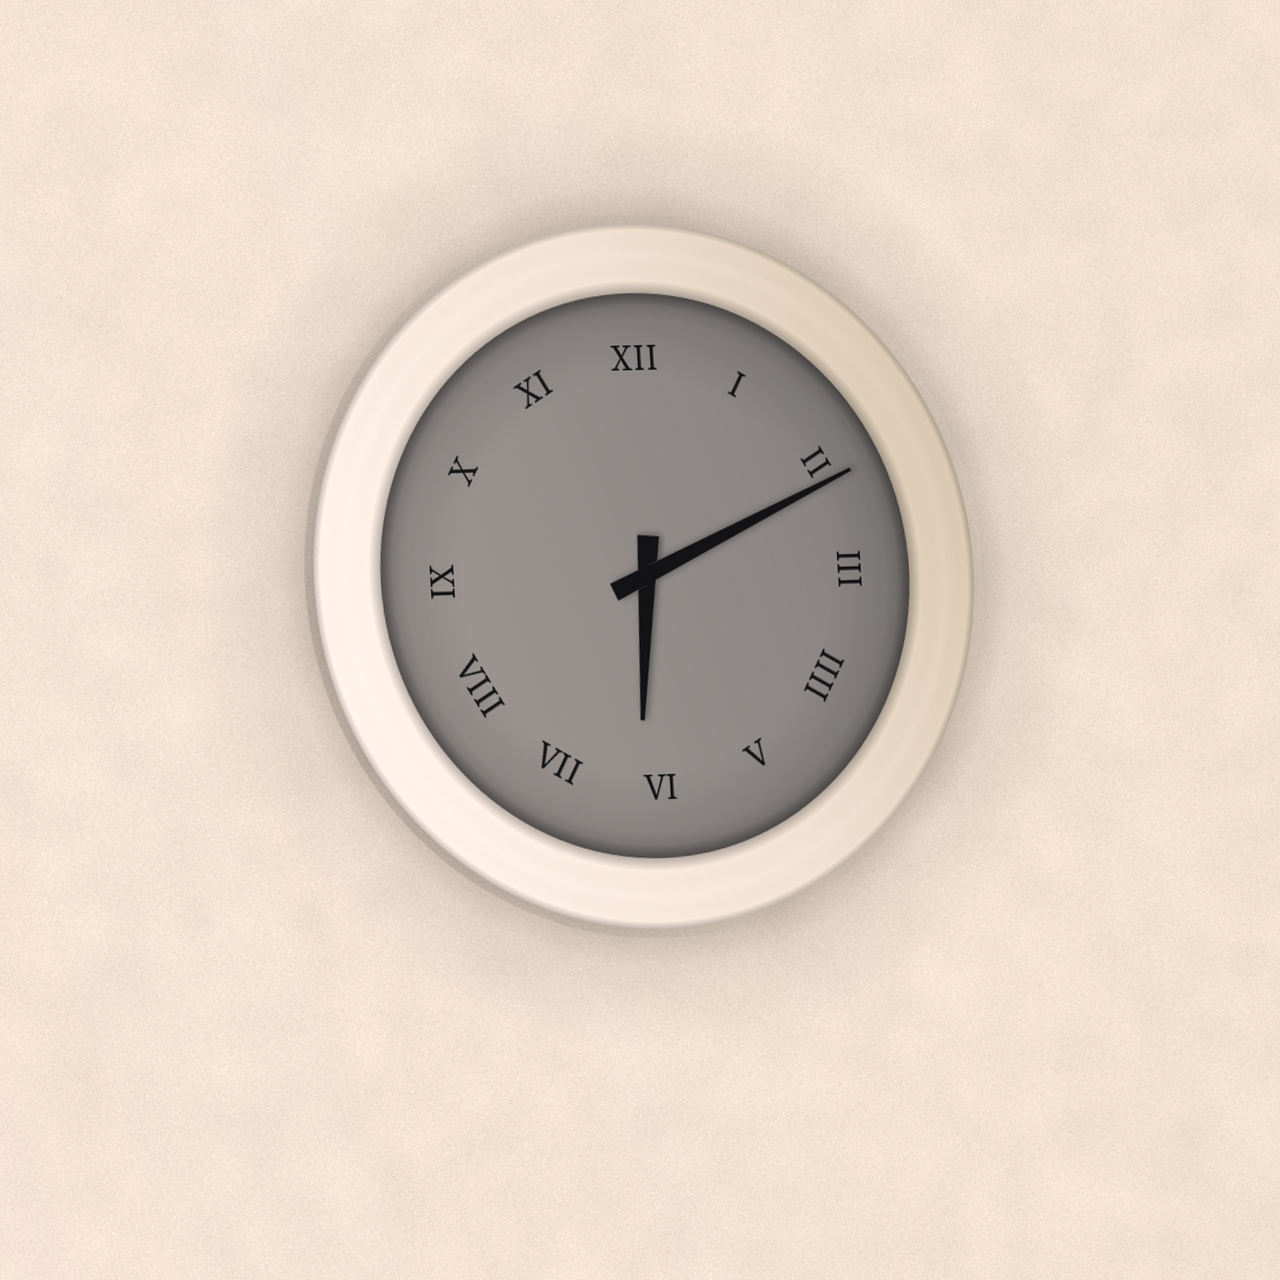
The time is **6:11**
